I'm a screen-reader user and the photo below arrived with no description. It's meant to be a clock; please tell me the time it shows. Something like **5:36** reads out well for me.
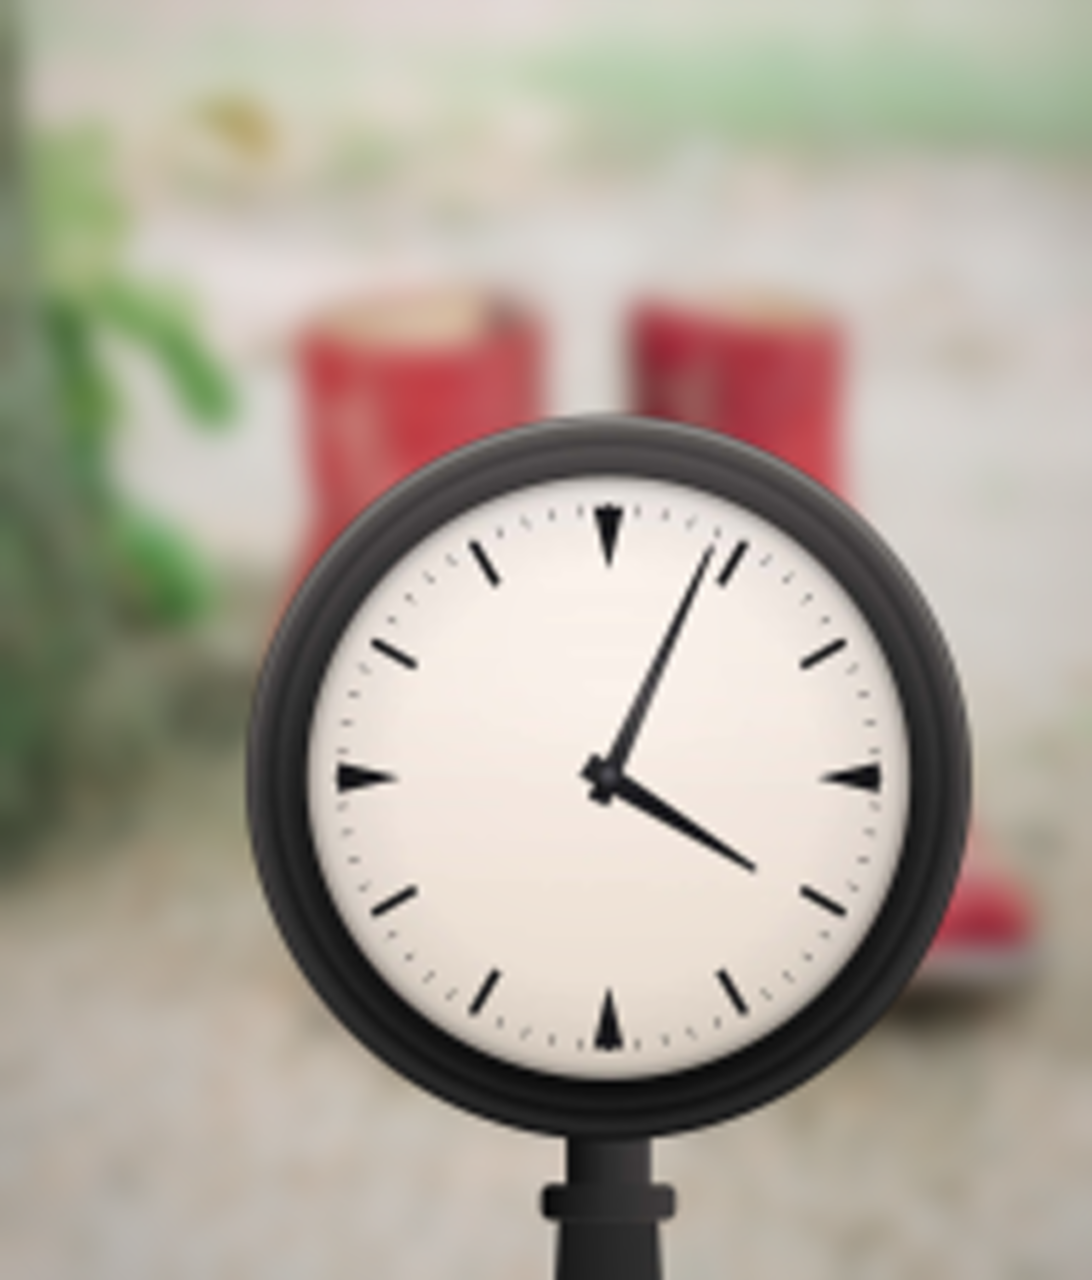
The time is **4:04**
